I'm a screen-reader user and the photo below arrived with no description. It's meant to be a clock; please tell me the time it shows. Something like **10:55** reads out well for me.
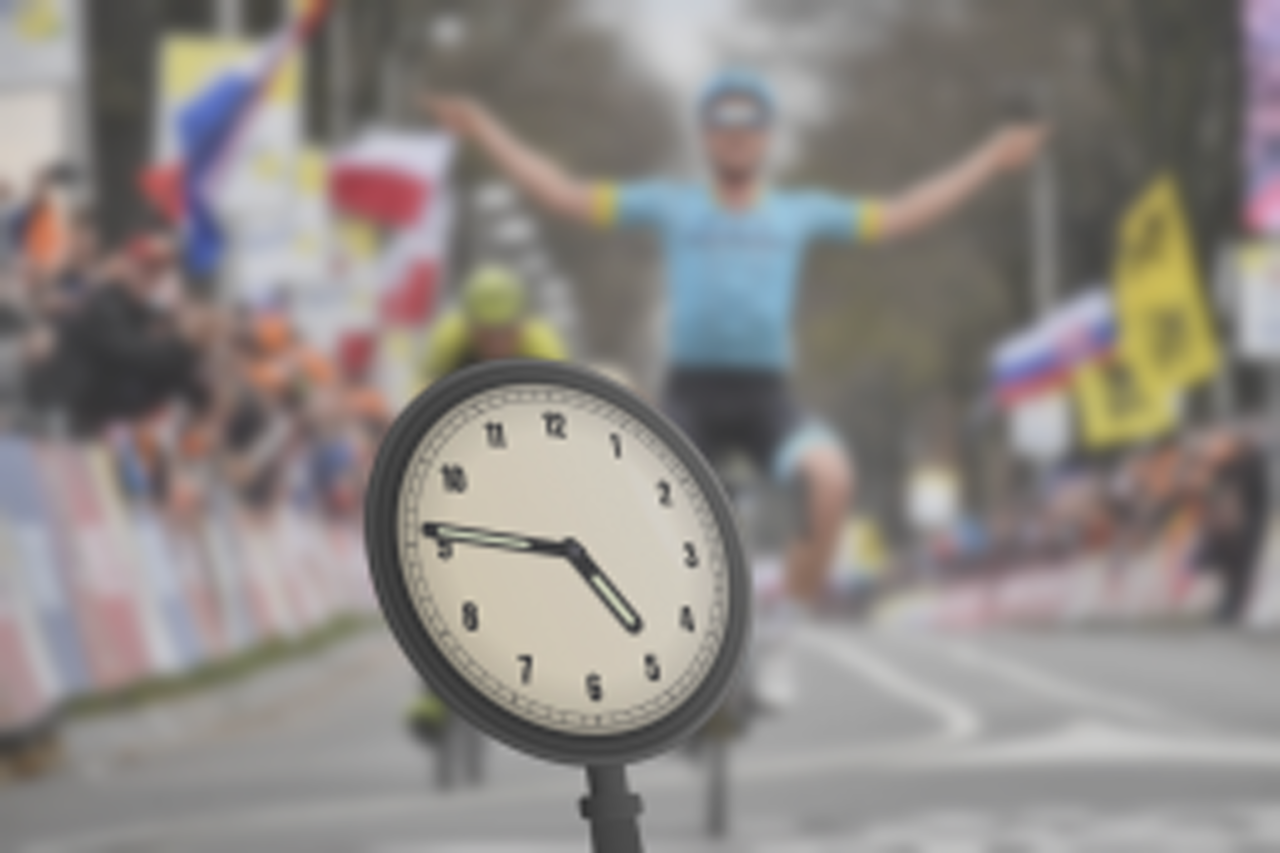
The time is **4:46**
